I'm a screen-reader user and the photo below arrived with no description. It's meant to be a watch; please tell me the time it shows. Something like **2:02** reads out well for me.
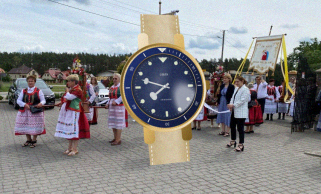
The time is **7:48**
